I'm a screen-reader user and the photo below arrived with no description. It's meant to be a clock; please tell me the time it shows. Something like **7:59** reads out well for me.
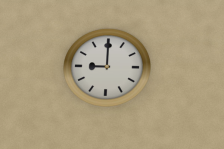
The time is **9:00**
